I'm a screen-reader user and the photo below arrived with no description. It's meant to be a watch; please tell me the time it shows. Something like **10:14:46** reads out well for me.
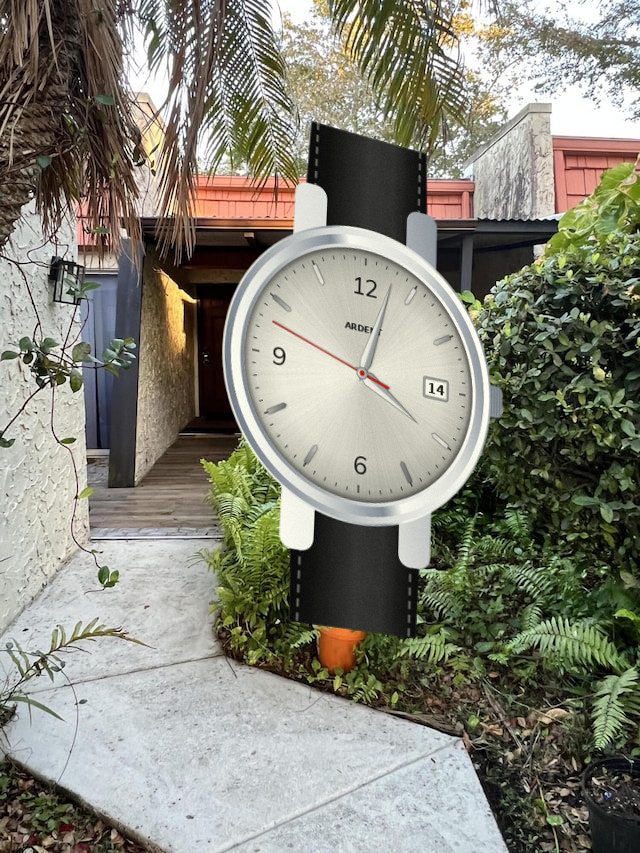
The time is **4:02:48**
